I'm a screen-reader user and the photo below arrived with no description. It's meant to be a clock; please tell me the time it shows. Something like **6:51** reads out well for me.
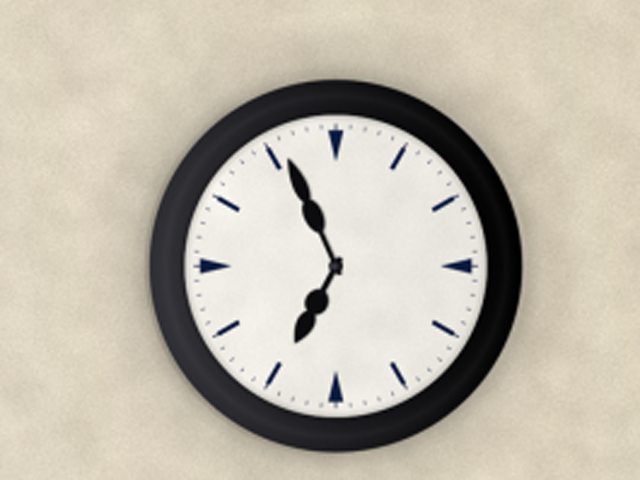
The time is **6:56**
